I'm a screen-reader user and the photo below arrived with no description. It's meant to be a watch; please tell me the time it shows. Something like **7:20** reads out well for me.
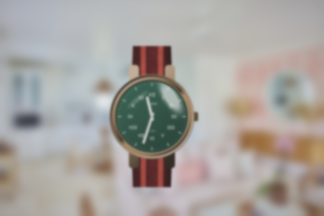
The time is **11:33**
